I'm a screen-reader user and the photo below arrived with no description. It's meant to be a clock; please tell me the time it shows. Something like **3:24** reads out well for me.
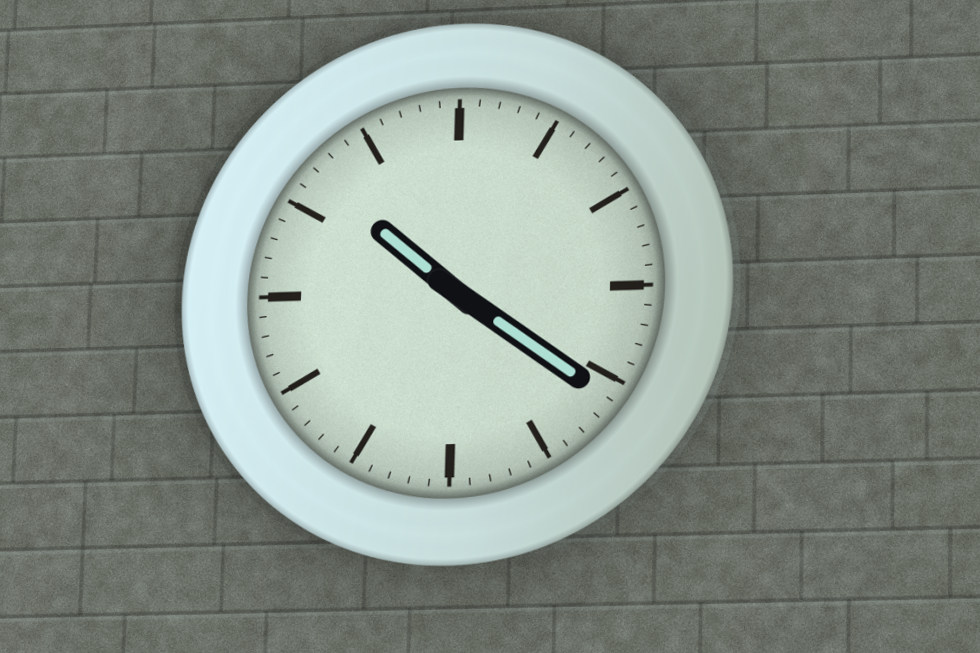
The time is **10:21**
